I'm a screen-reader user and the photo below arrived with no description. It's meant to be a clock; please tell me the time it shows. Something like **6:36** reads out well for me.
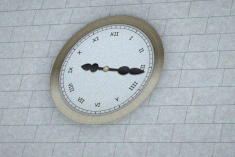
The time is **9:16**
